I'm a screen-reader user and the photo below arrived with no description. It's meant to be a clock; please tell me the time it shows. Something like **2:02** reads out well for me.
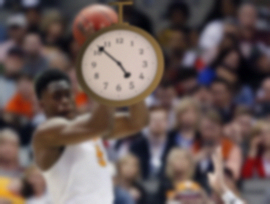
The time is **4:52**
